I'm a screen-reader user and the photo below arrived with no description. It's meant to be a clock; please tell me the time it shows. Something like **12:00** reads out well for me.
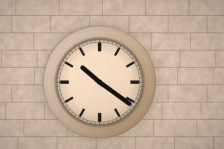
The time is **10:21**
